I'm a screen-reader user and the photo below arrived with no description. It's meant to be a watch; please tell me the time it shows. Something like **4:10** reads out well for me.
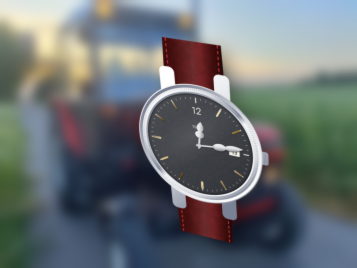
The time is **12:14**
